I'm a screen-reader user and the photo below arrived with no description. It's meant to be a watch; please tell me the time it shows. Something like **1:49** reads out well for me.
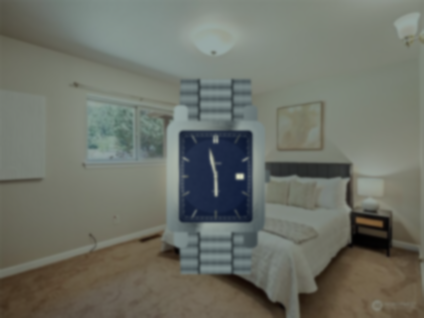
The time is **5:58**
